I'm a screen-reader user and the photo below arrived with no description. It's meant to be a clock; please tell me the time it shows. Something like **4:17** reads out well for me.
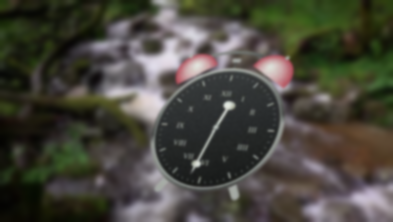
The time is **12:32**
